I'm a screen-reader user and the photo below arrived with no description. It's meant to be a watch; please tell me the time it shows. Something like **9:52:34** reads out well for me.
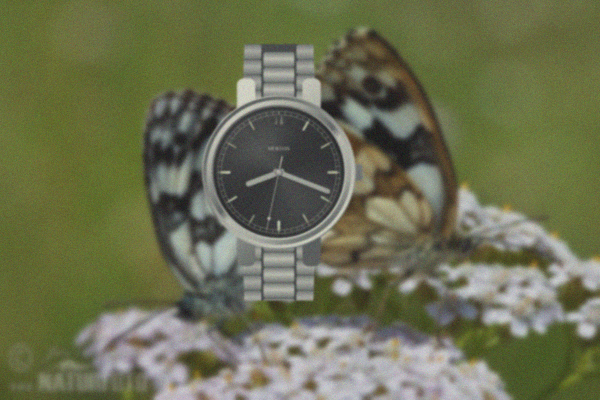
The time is **8:18:32**
